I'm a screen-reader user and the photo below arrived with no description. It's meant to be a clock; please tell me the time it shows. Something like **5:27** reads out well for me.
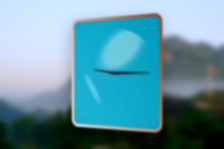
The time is **9:15**
